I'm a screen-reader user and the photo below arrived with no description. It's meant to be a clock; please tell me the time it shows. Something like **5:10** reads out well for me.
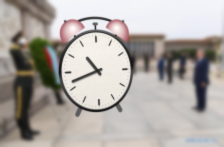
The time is **10:42**
